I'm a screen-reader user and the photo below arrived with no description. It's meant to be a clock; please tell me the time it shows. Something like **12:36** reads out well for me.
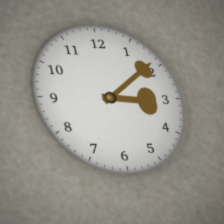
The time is **3:09**
